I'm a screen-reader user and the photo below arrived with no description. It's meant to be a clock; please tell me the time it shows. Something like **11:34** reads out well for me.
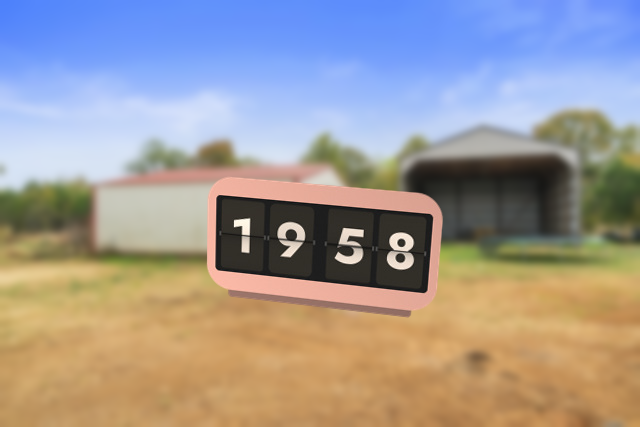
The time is **19:58**
